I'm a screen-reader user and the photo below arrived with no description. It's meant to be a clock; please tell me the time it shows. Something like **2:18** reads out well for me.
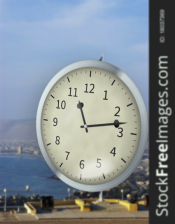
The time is **11:13**
